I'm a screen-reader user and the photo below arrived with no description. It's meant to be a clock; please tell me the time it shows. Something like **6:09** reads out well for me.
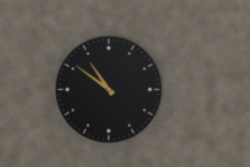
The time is **10:51**
